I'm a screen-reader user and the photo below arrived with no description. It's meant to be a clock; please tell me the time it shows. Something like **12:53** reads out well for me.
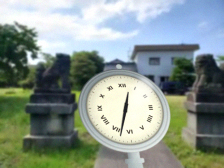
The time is **12:33**
